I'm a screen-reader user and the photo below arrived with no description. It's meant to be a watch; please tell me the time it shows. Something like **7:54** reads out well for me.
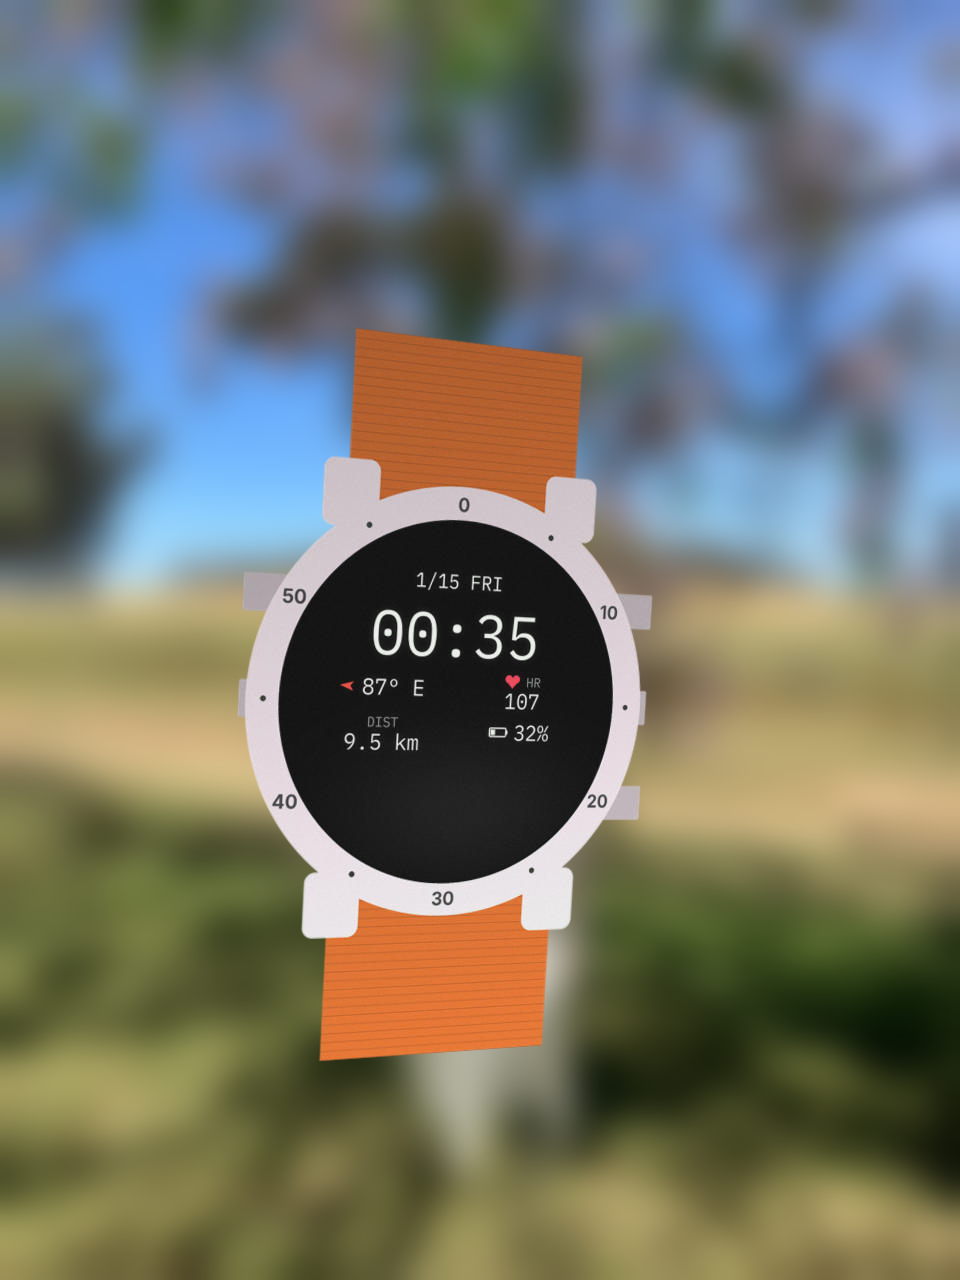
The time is **0:35**
